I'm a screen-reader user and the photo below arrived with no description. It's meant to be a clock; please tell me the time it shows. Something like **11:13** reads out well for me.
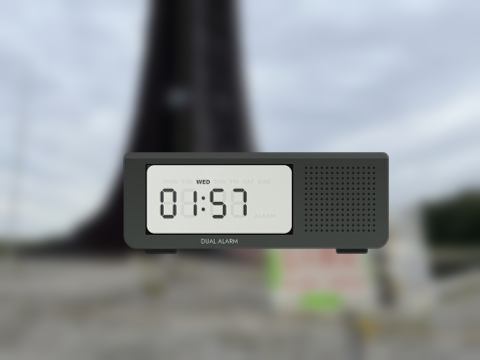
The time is **1:57**
